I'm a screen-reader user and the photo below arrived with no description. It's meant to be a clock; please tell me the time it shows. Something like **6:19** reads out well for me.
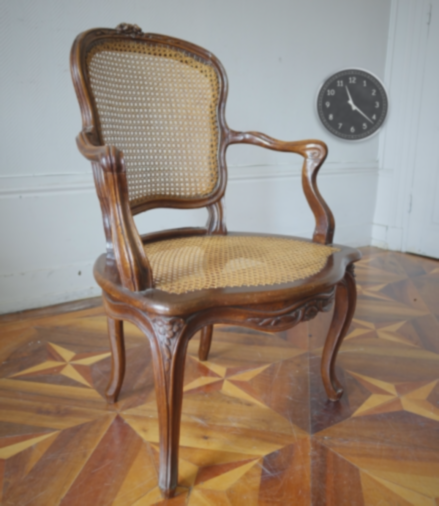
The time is **11:22**
